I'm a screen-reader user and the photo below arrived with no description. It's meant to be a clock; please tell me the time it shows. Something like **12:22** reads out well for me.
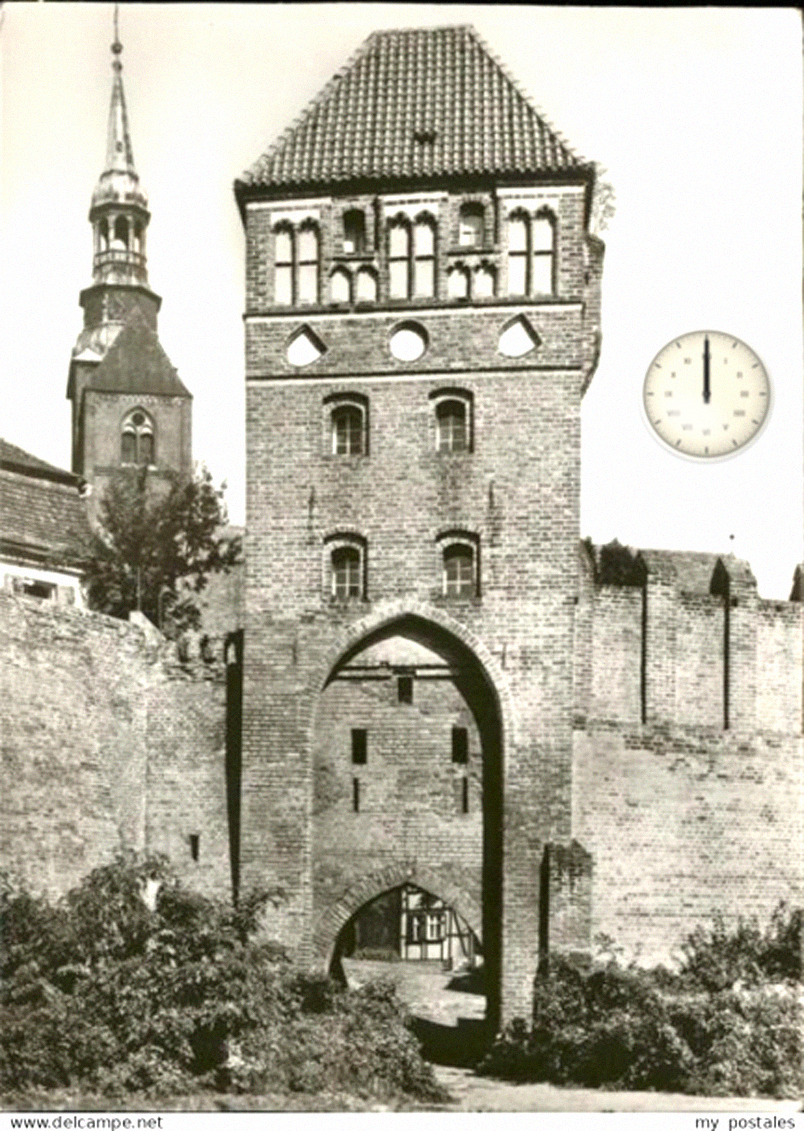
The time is **12:00**
